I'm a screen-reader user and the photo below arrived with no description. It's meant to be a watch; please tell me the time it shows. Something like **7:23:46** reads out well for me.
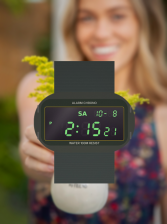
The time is **2:15:21**
